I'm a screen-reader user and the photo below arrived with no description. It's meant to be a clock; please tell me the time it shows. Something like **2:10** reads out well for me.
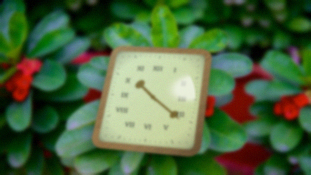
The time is **10:21**
